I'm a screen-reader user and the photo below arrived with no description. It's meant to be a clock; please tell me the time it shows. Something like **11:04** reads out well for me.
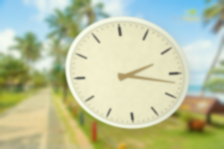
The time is **2:17**
